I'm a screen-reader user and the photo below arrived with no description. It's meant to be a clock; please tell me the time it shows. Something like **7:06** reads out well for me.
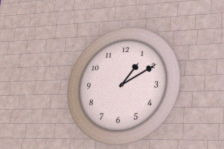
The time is **1:10**
